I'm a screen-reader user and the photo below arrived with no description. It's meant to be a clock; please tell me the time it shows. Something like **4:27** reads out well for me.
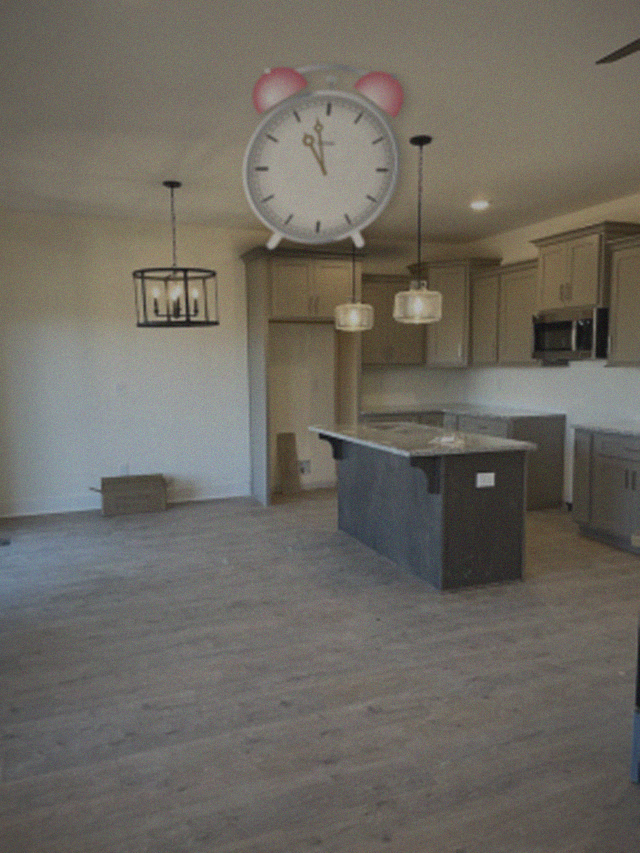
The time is **10:58**
